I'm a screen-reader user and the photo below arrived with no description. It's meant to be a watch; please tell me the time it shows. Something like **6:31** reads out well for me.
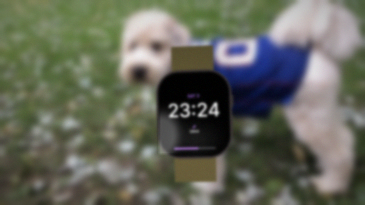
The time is **23:24**
